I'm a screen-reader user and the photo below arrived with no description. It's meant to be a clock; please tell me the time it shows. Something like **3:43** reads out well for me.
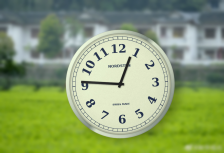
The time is **12:46**
